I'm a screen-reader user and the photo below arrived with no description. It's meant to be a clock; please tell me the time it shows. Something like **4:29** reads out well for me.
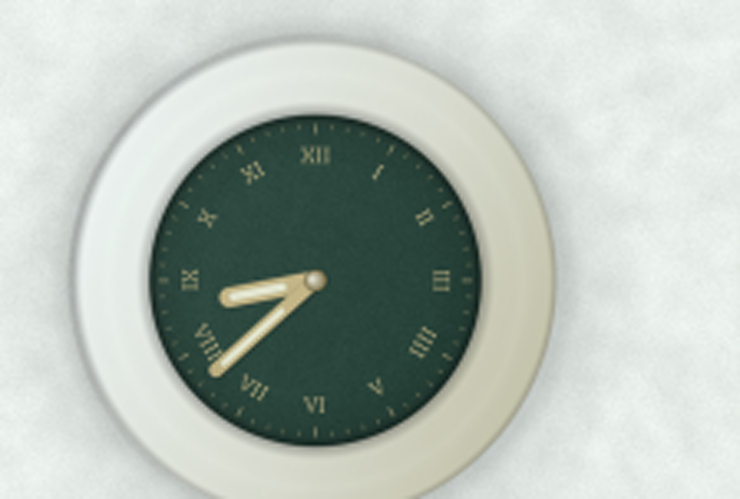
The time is **8:38**
